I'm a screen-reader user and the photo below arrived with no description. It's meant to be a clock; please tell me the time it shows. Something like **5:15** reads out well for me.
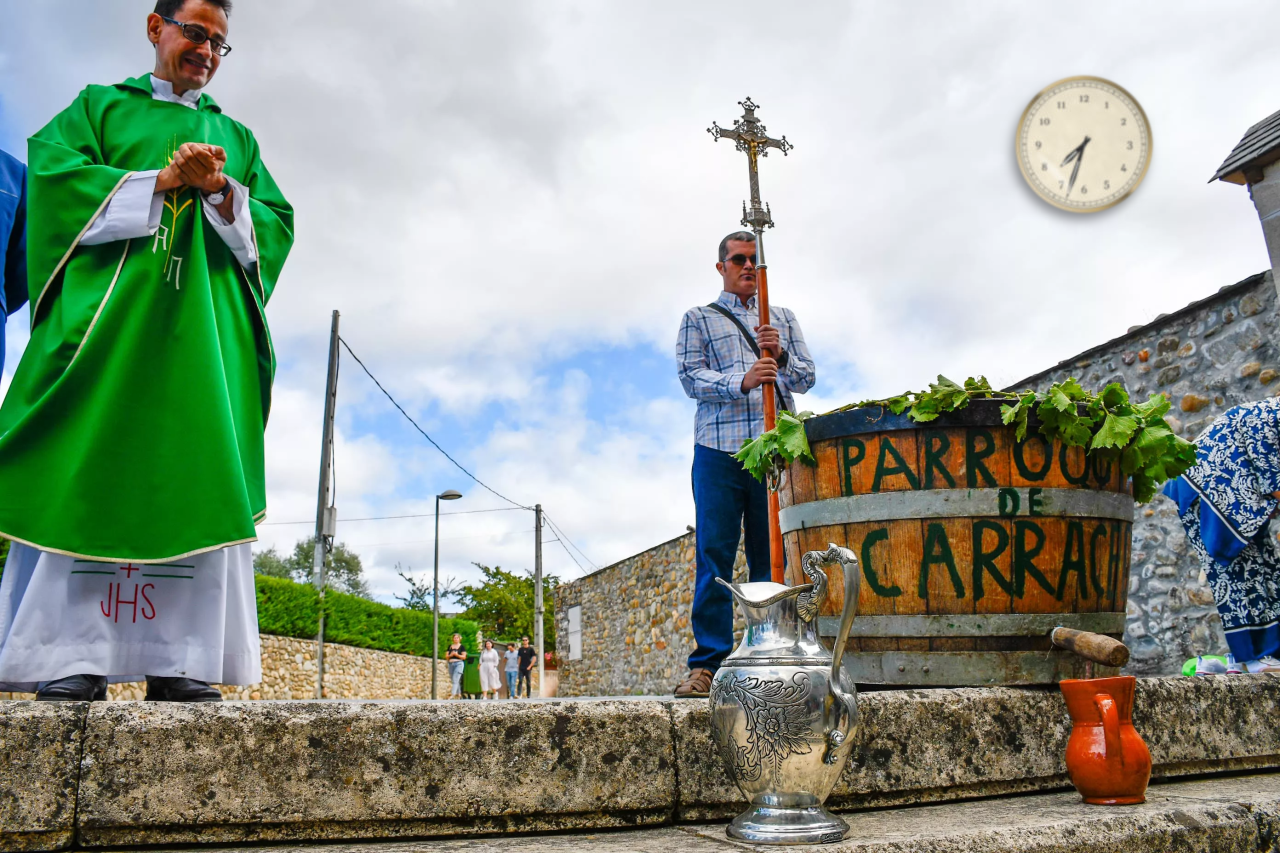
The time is **7:33**
